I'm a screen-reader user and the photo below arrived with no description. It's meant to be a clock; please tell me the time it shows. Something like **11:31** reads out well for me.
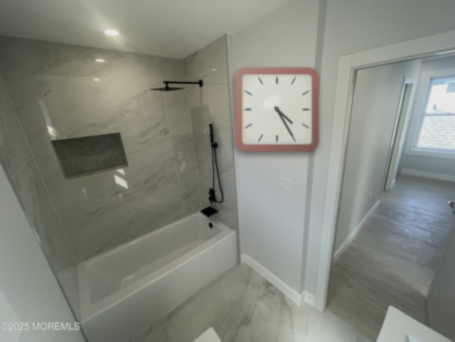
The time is **4:25**
